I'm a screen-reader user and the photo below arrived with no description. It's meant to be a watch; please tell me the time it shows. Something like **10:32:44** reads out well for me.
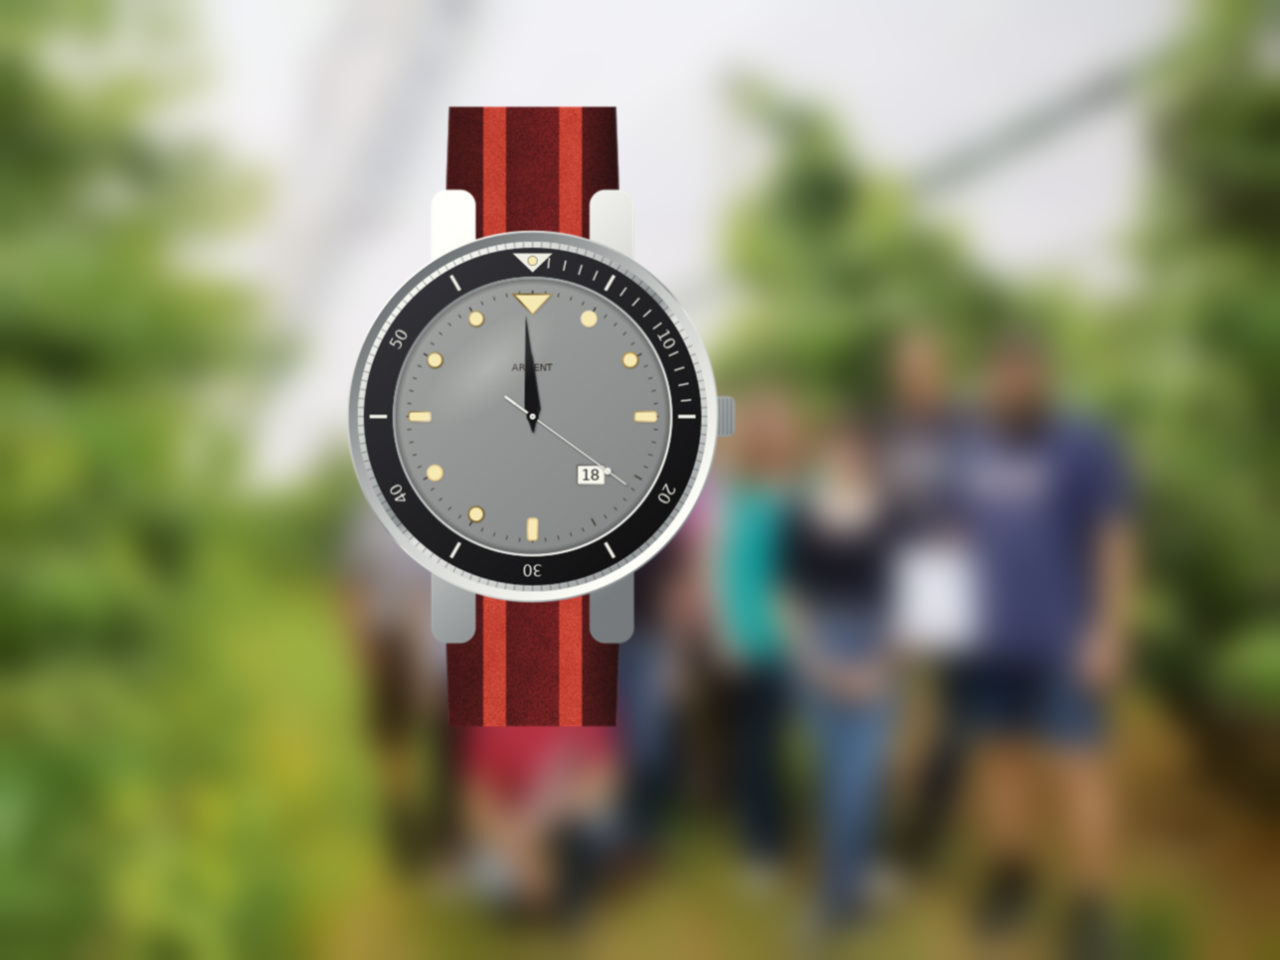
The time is **11:59:21**
